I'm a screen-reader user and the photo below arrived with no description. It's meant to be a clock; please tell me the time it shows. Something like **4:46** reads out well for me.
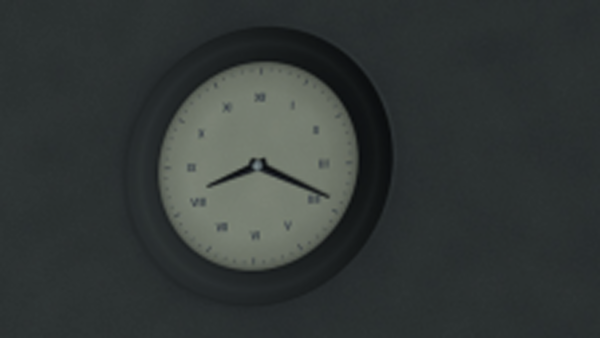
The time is **8:19**
